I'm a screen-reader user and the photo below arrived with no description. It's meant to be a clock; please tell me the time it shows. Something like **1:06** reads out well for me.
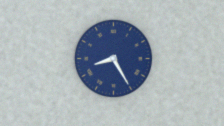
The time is **8:25**
